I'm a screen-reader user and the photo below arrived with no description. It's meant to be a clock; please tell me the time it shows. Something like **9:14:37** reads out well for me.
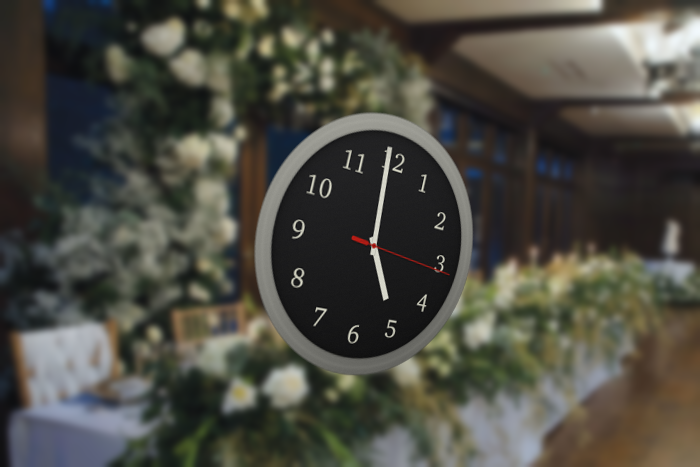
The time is **4:59:16**
